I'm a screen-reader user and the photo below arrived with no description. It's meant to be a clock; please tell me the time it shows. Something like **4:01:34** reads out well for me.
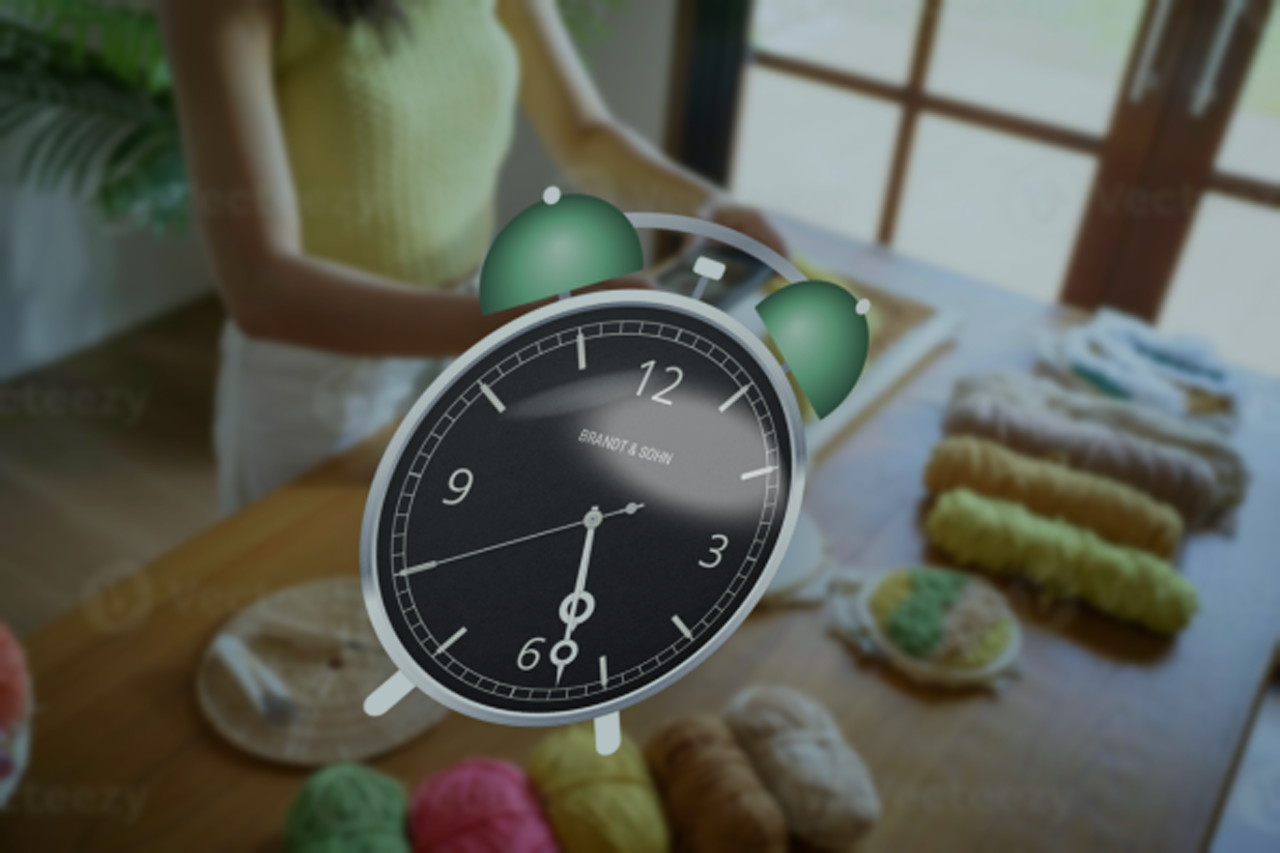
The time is **5:27:40**
